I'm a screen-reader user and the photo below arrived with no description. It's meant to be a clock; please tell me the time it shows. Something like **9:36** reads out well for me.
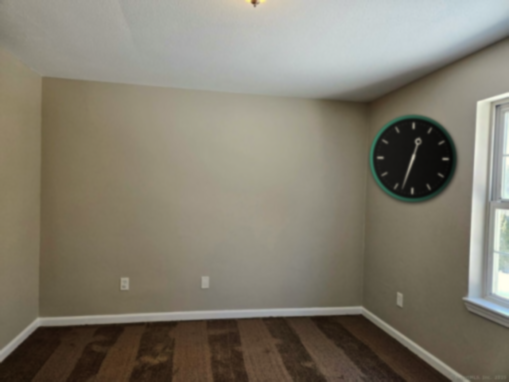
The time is **12:33**
